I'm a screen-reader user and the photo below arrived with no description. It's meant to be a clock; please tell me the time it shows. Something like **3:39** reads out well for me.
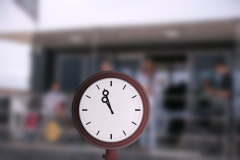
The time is **10:57**
